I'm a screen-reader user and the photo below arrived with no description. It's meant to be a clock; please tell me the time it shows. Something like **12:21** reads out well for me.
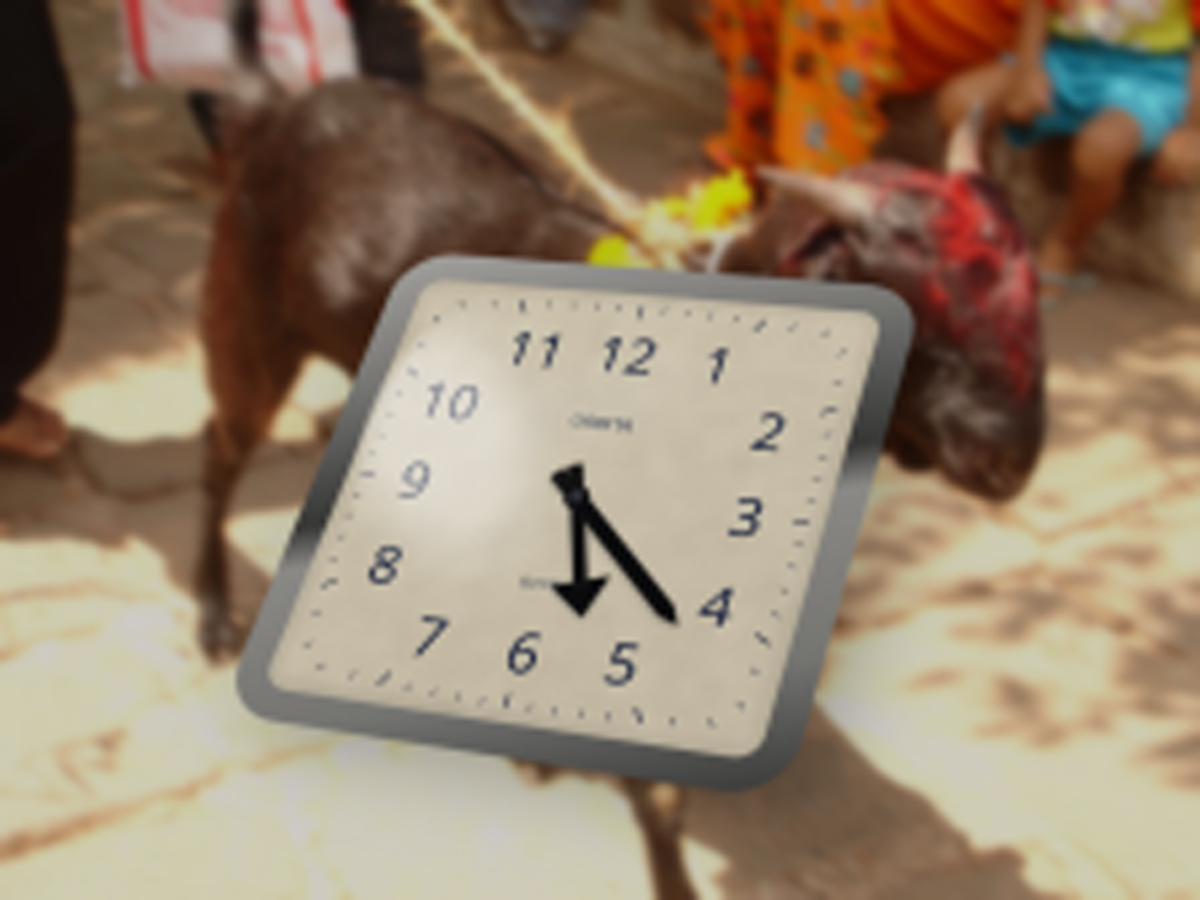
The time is **5:22**
